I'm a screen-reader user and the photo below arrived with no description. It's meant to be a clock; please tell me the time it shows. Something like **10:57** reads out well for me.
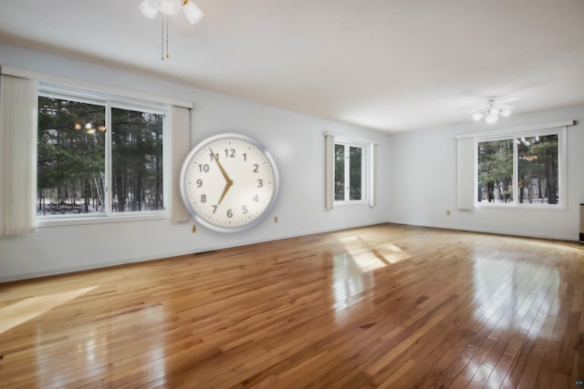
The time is **6:55**
